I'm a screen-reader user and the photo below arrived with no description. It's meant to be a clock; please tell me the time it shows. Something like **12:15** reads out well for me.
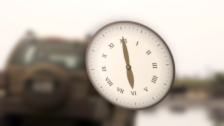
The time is **6:00**
